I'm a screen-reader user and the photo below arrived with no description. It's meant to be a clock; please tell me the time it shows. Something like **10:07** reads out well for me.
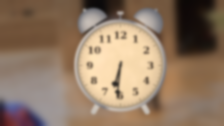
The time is **6:31**
